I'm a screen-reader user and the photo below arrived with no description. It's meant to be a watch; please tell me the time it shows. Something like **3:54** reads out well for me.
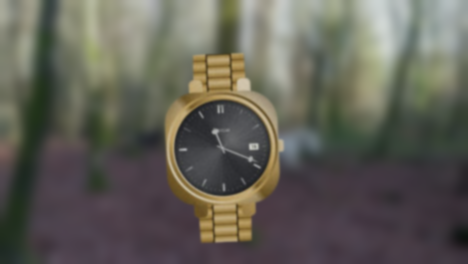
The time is **11:19**
